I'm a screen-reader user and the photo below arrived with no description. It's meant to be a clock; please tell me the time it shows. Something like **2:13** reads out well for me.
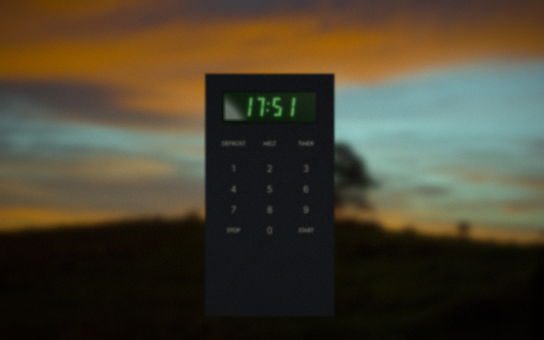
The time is **17:51**
